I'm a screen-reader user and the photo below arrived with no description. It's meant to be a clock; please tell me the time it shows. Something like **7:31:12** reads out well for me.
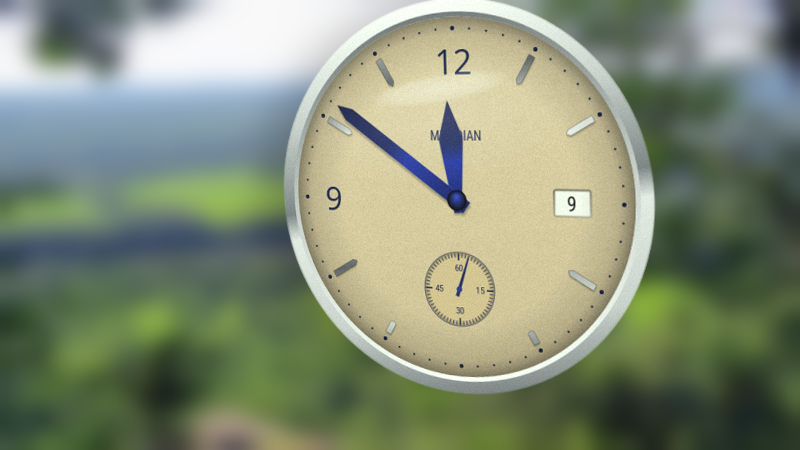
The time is **11:51:03**
